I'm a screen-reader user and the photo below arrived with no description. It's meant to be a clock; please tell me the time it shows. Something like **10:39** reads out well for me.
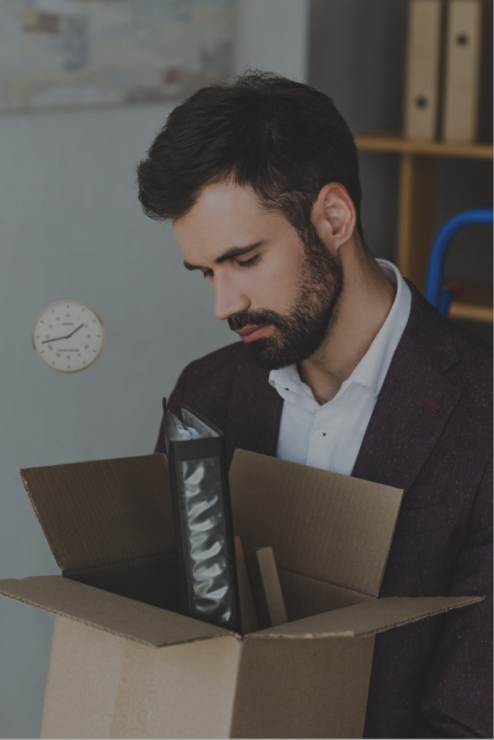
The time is **1:43**
